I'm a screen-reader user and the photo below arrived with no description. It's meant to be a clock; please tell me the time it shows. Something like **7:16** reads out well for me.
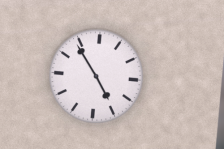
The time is **4:54**
